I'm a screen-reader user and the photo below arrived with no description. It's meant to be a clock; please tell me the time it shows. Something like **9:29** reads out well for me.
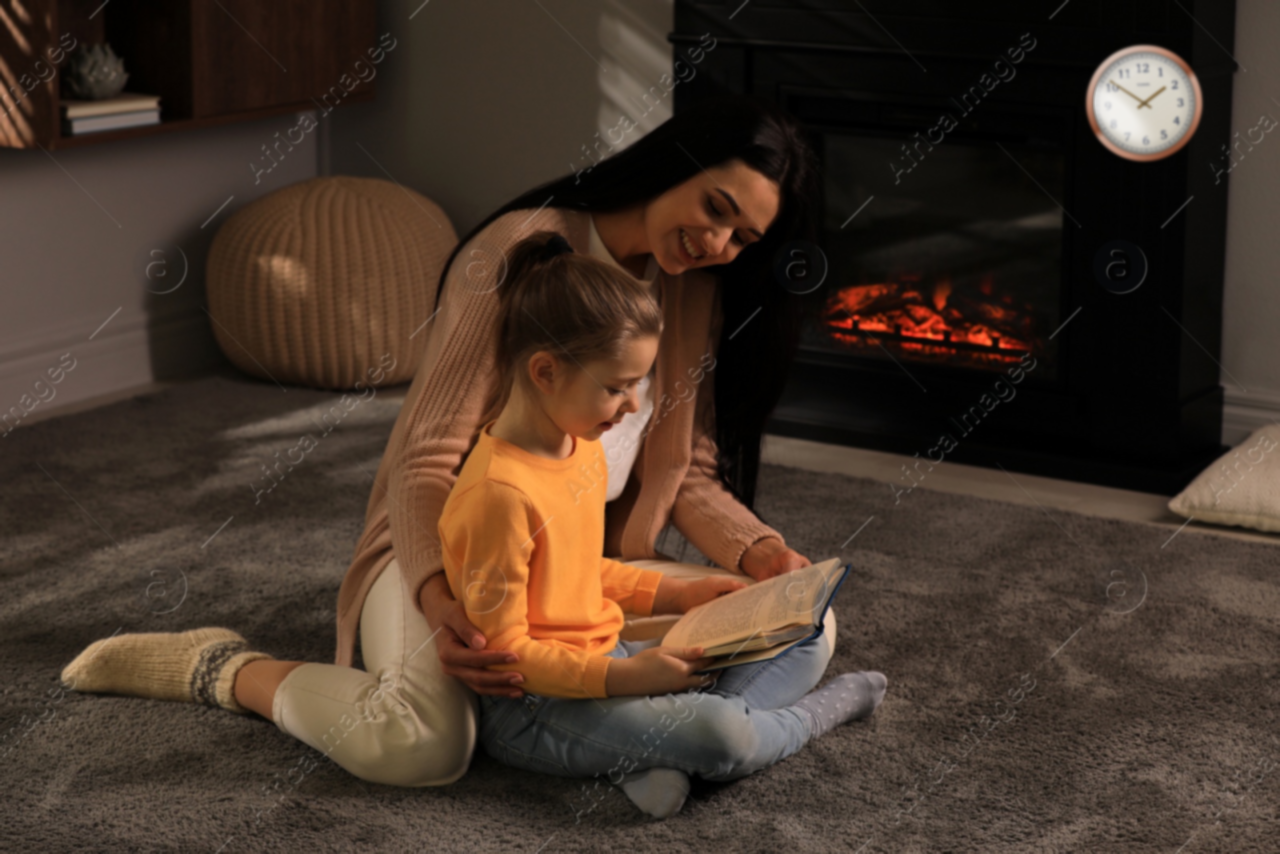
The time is **1:51**
